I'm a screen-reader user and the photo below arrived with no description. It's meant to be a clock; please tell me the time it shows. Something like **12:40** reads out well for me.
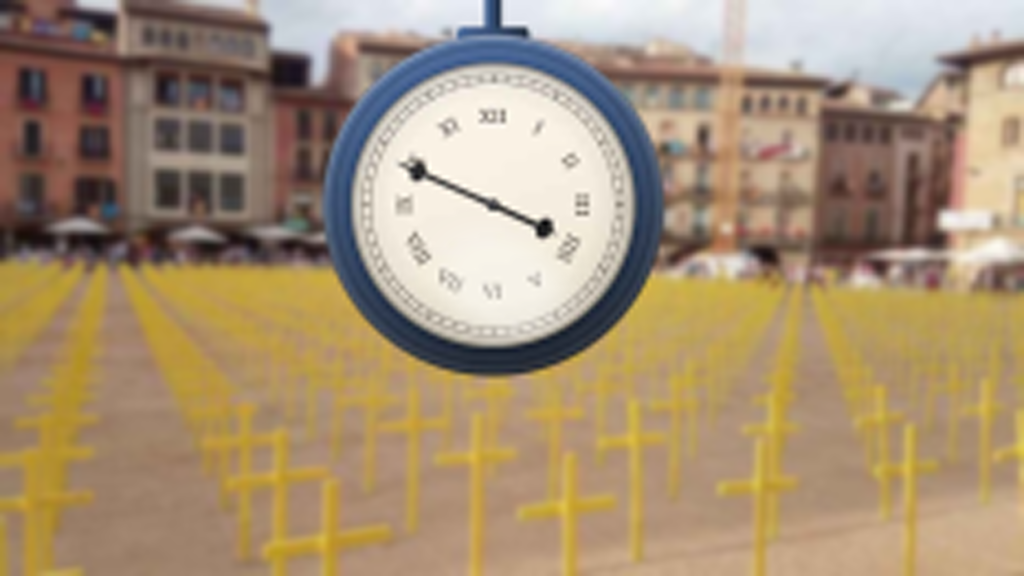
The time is **3:49**
